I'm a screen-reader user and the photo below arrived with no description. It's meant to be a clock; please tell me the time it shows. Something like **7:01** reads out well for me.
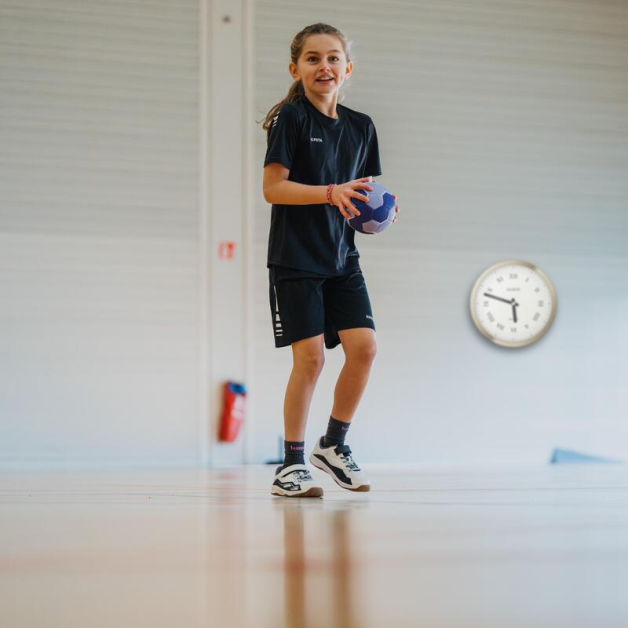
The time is **5:48**
